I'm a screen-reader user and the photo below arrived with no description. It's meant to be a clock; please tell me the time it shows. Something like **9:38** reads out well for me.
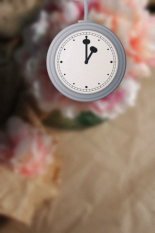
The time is **1:00**
